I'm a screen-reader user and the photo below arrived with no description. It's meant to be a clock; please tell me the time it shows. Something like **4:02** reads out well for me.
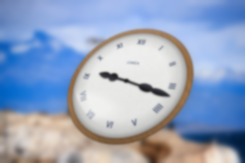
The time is **9:17**
